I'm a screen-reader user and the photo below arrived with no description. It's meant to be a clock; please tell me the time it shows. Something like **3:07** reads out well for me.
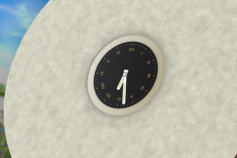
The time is **6:28**
